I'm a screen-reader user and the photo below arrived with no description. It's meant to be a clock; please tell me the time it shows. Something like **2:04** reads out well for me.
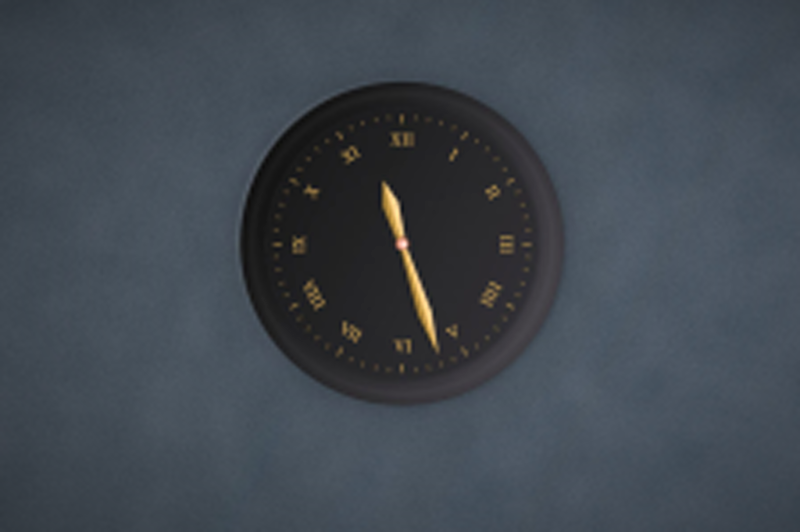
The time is **11:27**
